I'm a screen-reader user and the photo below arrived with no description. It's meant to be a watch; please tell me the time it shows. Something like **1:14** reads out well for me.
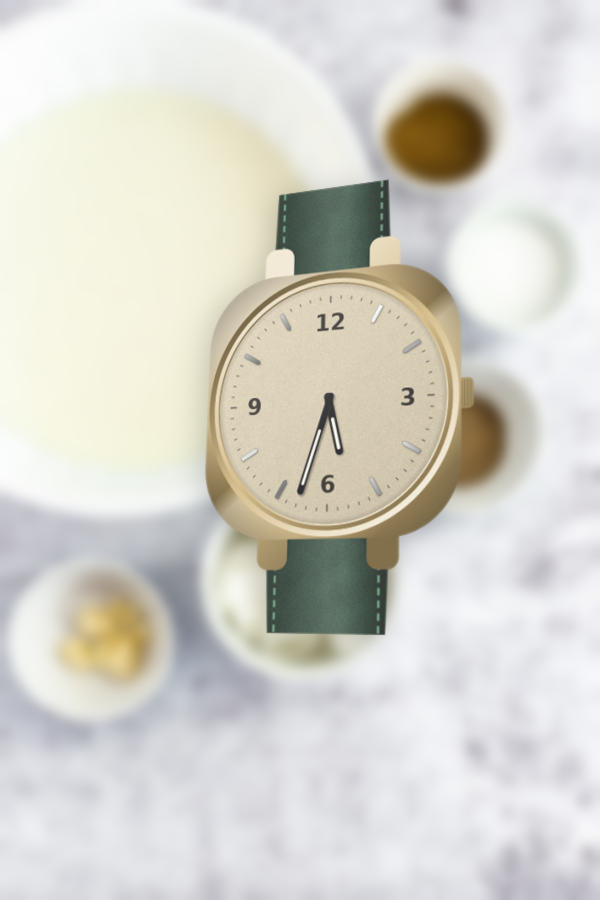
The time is **5:33**
